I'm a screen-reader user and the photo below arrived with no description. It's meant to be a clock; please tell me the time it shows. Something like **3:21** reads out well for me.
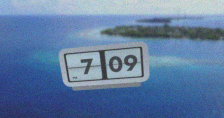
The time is **7:09**
